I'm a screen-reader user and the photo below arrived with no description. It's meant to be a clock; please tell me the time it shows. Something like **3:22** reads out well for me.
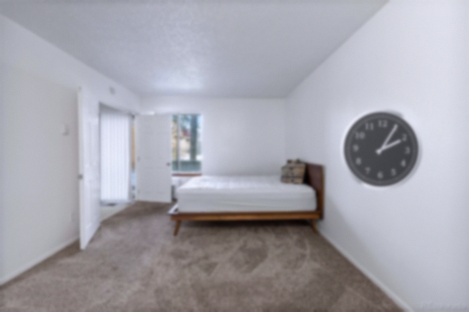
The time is **2:05**
